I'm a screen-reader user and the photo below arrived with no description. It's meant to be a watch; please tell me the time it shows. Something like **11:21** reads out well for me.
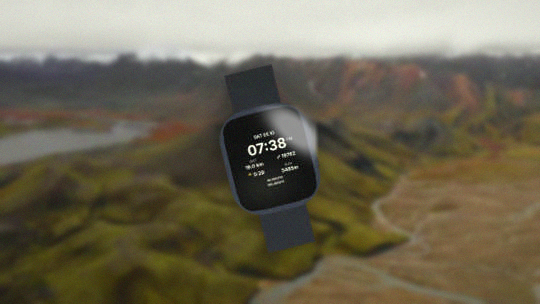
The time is **7:38**
